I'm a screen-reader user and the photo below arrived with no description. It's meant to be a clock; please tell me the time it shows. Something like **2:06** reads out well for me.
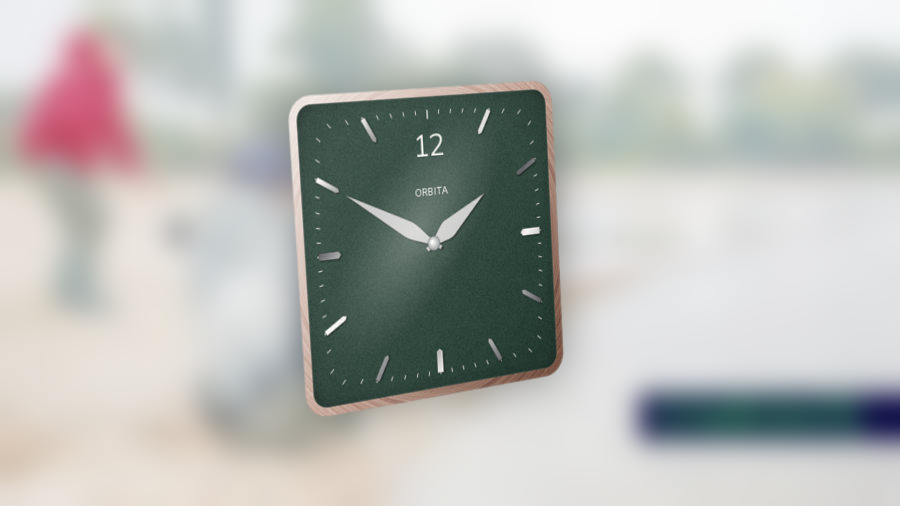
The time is **1:50**
